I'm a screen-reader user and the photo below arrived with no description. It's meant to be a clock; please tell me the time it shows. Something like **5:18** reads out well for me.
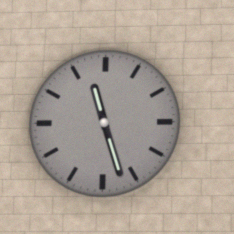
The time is **11:27**
